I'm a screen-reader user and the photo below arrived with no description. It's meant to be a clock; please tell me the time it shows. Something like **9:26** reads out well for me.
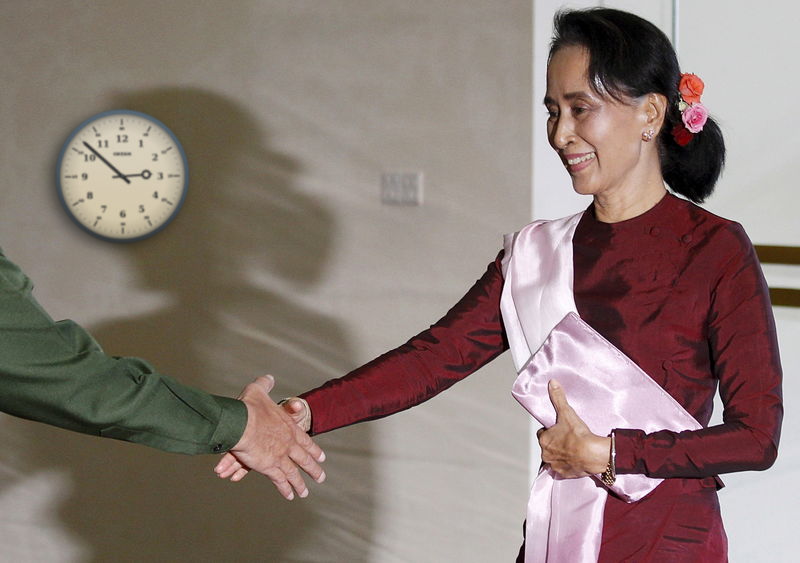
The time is **2:52**
